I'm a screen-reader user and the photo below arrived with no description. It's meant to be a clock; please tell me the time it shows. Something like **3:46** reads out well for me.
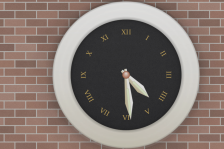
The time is **4:29**
